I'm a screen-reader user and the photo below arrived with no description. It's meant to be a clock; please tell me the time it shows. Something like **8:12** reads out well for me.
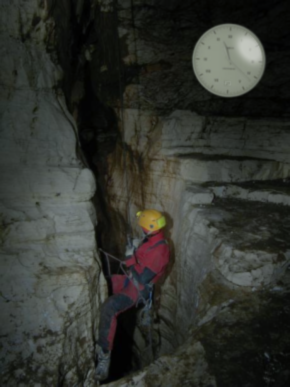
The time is **11:22**
